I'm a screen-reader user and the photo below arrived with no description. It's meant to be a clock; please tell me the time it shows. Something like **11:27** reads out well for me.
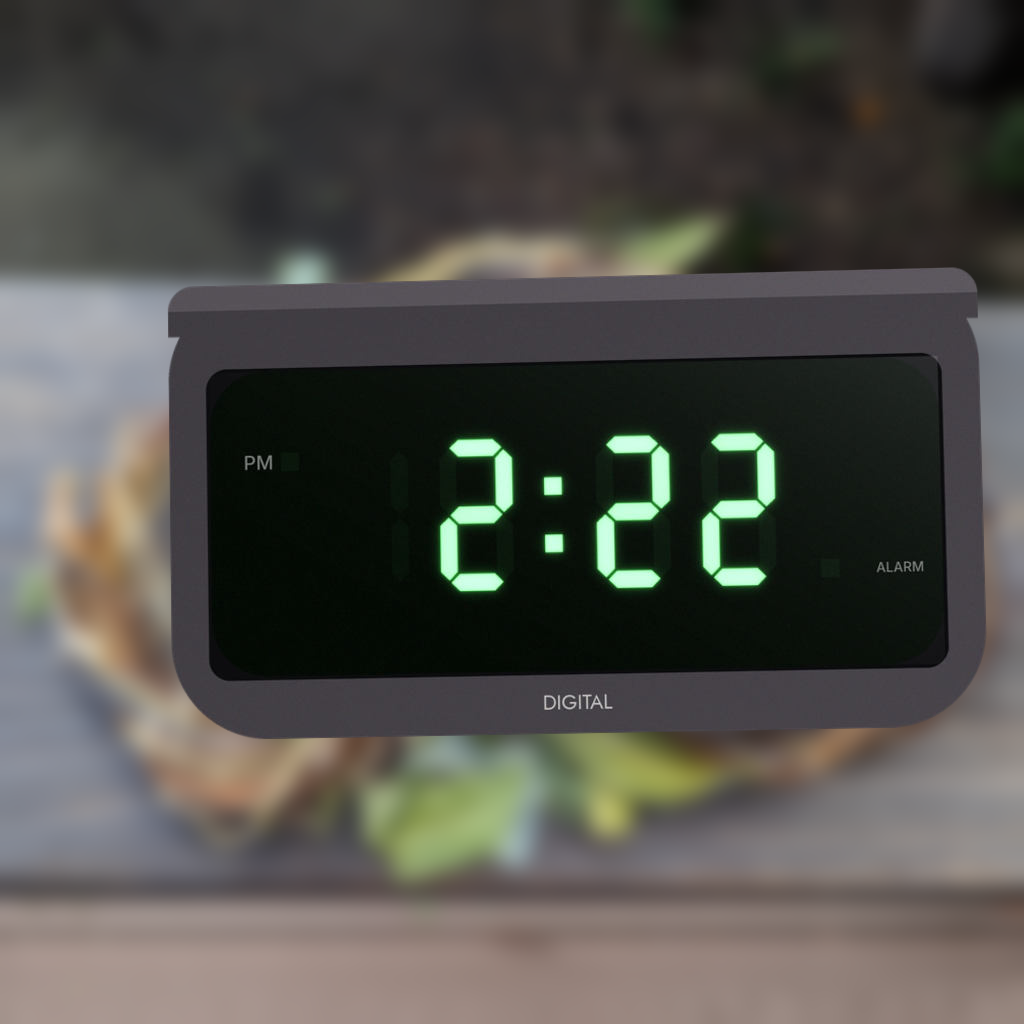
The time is **2:22**
